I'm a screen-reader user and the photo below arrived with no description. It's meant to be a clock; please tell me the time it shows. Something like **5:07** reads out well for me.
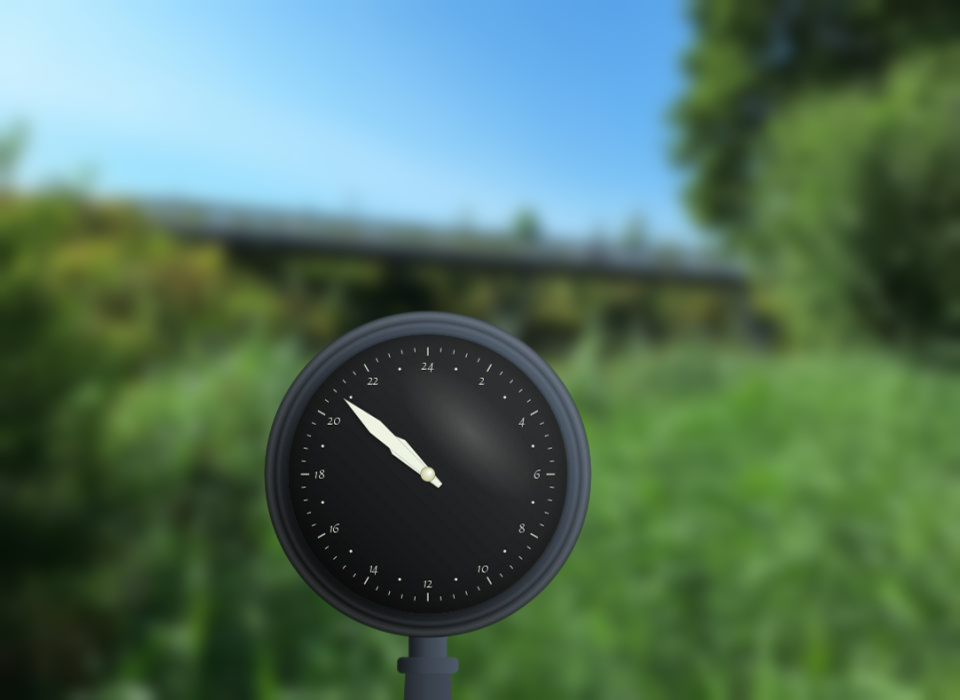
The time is **20:52**
